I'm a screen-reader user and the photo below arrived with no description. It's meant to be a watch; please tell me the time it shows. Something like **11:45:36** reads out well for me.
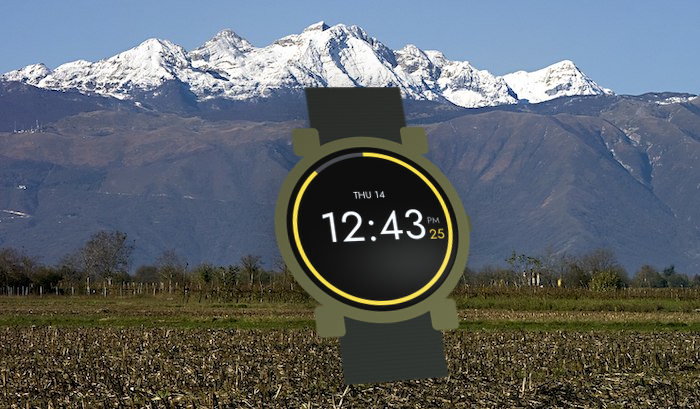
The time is **12:43:25**
